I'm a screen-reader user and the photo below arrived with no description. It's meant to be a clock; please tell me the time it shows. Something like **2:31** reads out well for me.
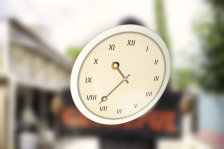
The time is **10:37**
